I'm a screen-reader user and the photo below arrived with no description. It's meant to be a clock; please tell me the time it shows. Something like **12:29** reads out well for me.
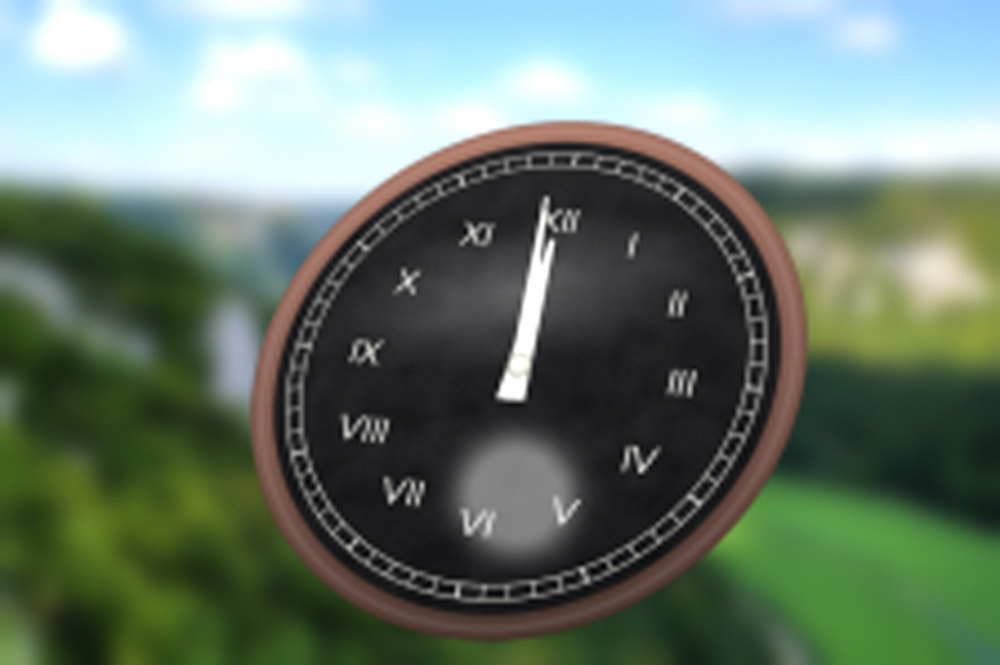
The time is **11:59**
